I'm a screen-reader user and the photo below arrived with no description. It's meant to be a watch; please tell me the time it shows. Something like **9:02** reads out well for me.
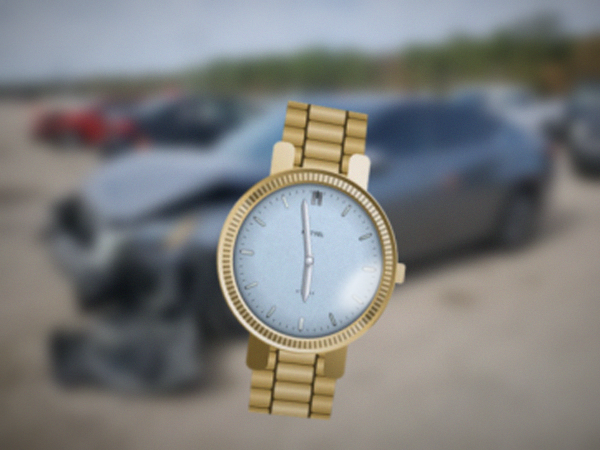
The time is **5:58**
